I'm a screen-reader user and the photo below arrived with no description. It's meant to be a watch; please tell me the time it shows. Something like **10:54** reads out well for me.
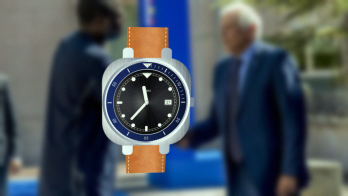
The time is **11:37**
